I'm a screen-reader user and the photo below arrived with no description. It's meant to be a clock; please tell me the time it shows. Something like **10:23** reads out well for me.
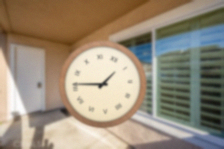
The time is **12:41**
